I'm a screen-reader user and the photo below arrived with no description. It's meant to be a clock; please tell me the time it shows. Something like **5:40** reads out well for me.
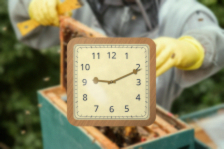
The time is **9:11**
